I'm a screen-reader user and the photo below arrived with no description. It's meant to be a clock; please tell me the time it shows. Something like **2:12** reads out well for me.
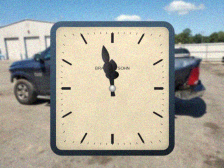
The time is **11:58**
